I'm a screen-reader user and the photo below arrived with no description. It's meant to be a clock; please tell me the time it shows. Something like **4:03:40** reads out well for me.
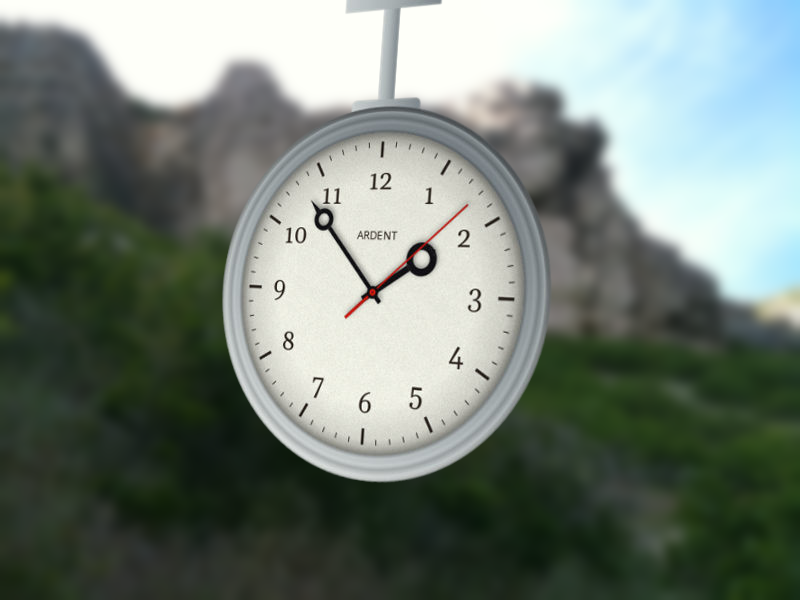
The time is **1:53:08**
